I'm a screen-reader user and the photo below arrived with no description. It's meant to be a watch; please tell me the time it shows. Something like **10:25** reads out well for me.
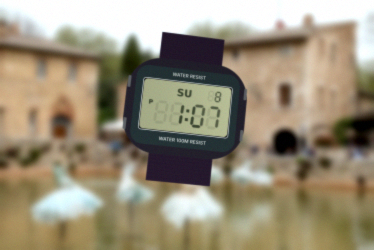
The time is **1:07**
